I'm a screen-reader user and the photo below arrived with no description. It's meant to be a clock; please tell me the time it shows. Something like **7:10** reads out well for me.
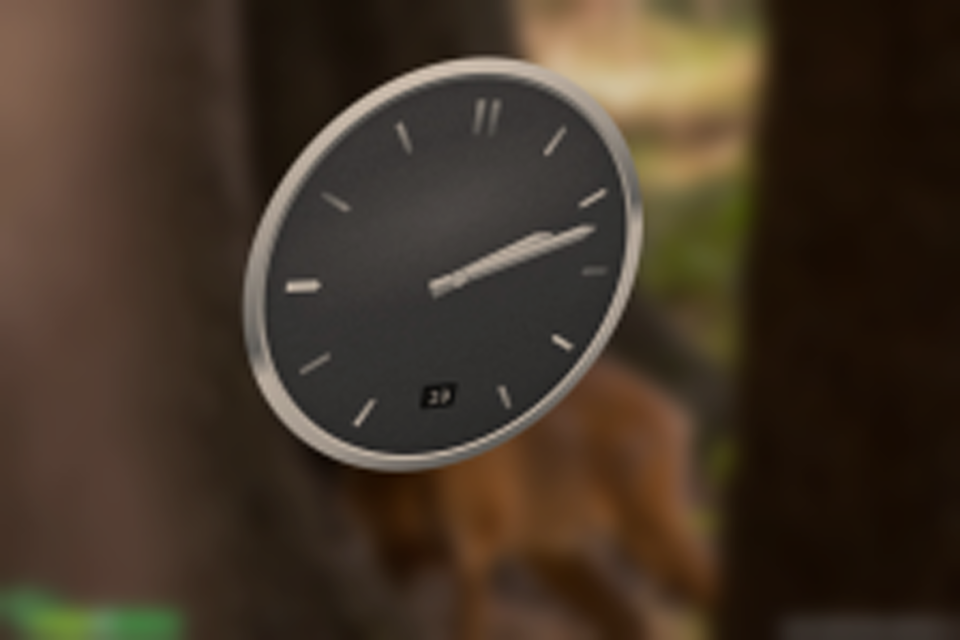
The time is **2:12**
